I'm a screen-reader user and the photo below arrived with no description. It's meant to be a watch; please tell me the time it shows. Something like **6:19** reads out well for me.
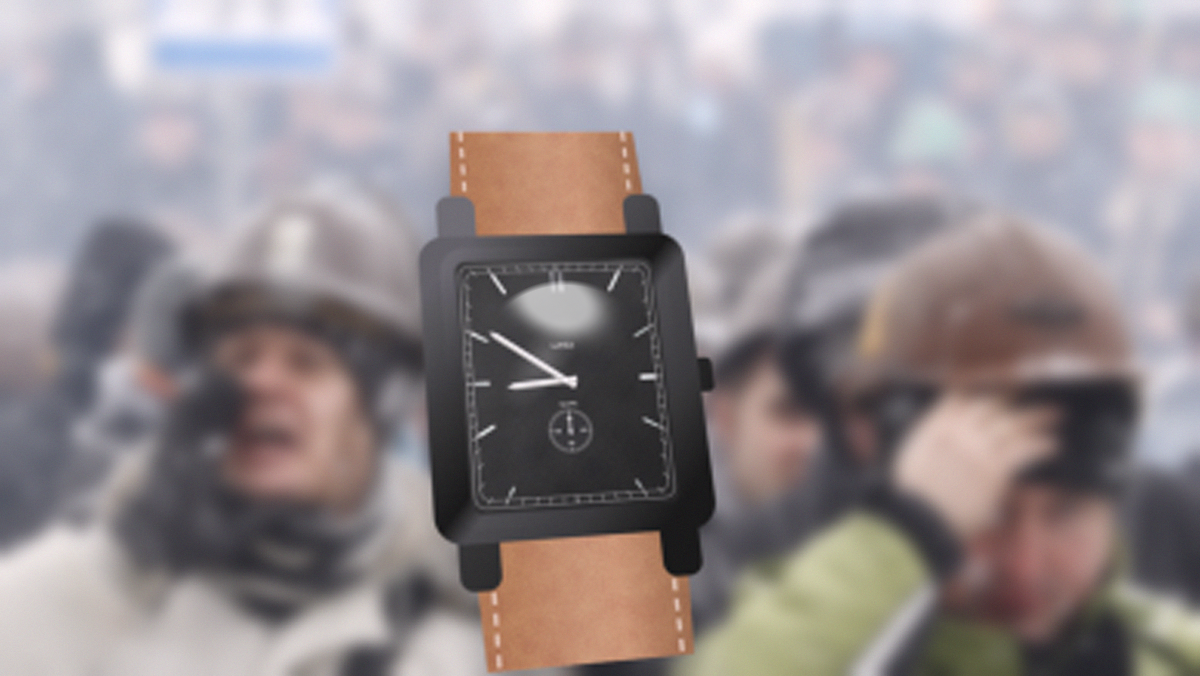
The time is **8:51**
